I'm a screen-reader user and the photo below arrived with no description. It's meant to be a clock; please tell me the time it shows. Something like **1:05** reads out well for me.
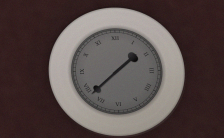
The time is **1:38**
